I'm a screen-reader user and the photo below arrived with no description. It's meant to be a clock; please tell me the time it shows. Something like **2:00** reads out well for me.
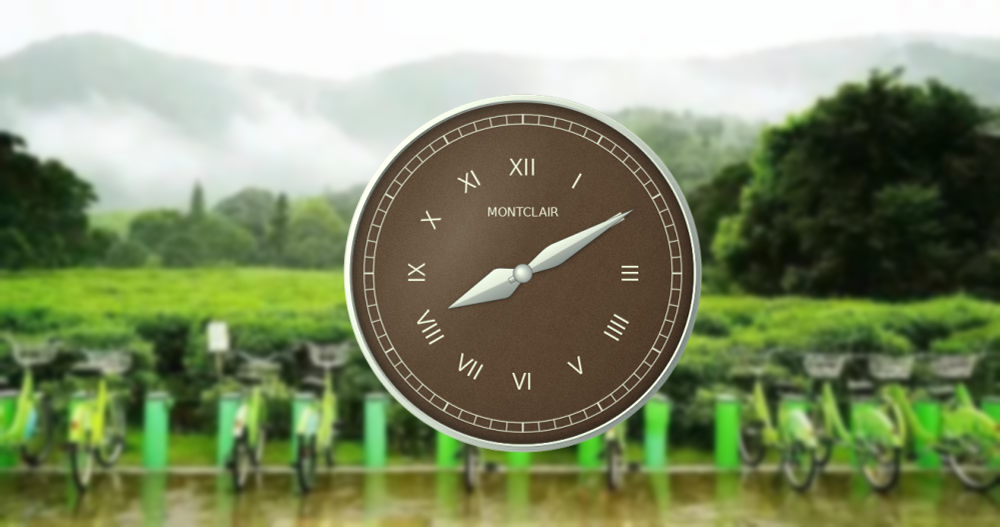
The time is **8:10**
